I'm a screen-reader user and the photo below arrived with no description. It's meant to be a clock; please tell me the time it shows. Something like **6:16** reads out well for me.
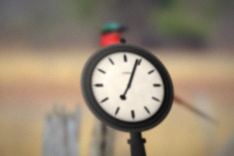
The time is **7:04**
